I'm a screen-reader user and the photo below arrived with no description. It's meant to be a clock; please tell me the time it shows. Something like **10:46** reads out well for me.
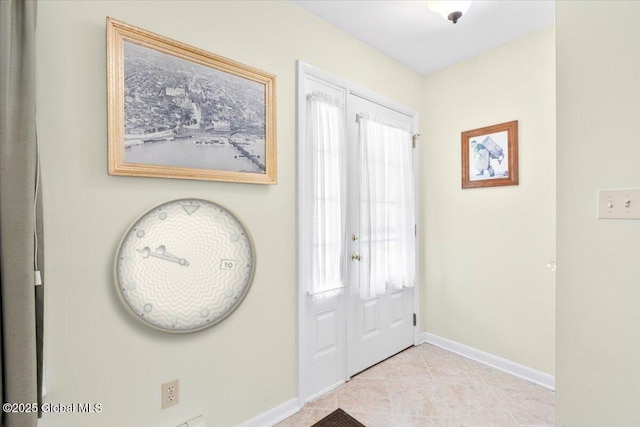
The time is **9:47**
